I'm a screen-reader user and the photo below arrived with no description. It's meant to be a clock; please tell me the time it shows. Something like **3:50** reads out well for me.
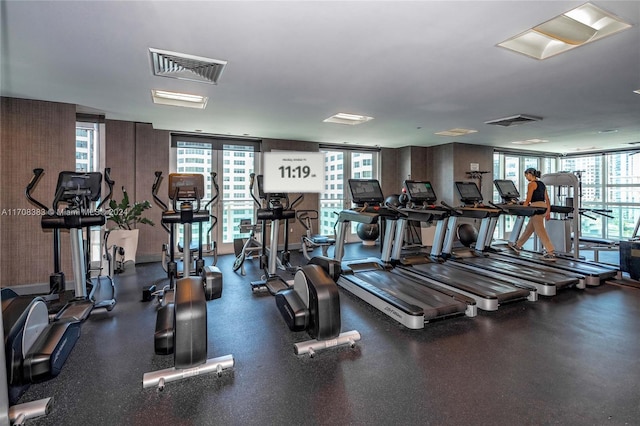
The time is **11:19**
